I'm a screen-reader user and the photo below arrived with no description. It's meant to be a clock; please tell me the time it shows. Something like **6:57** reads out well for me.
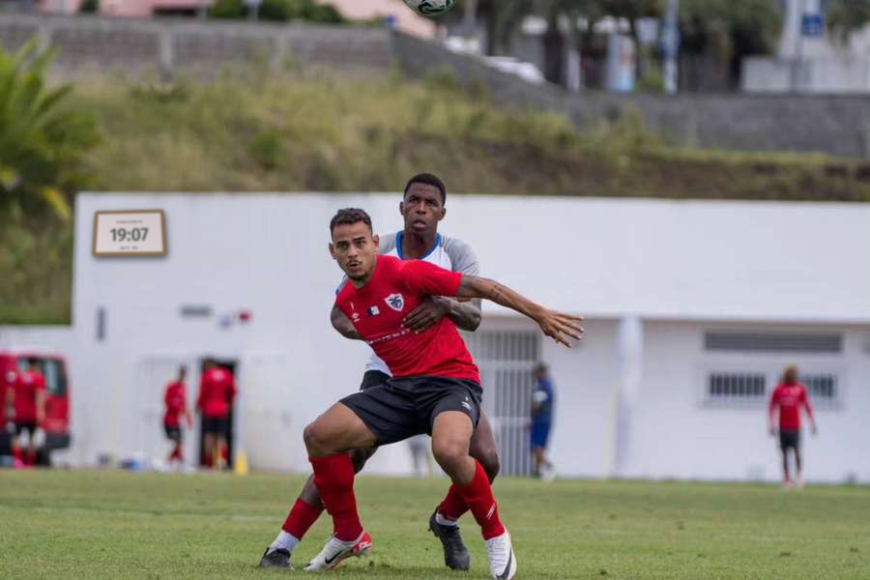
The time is **19:07**
